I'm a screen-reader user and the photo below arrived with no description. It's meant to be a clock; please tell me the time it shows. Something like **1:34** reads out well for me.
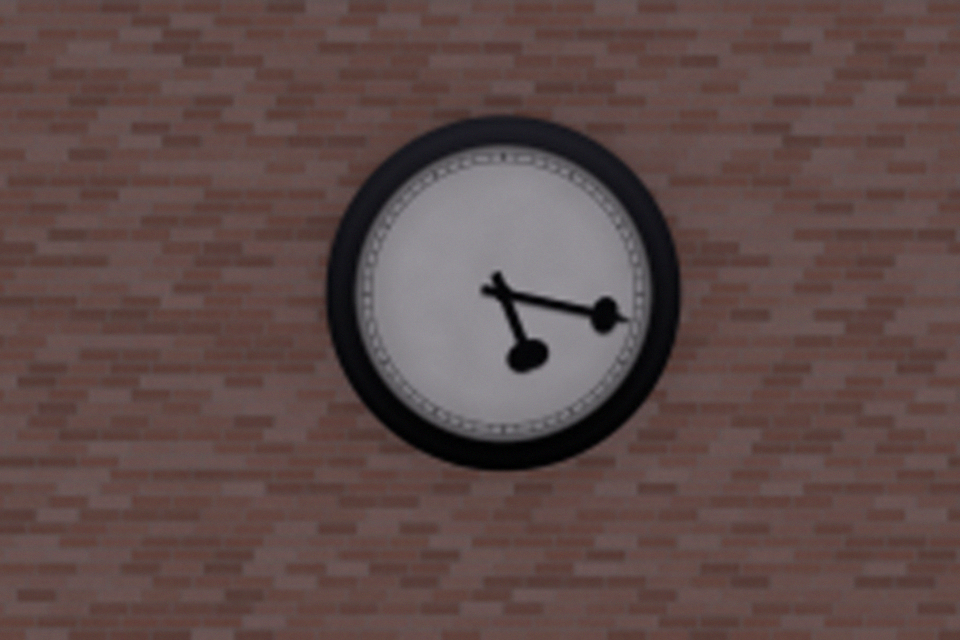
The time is **5:17**
